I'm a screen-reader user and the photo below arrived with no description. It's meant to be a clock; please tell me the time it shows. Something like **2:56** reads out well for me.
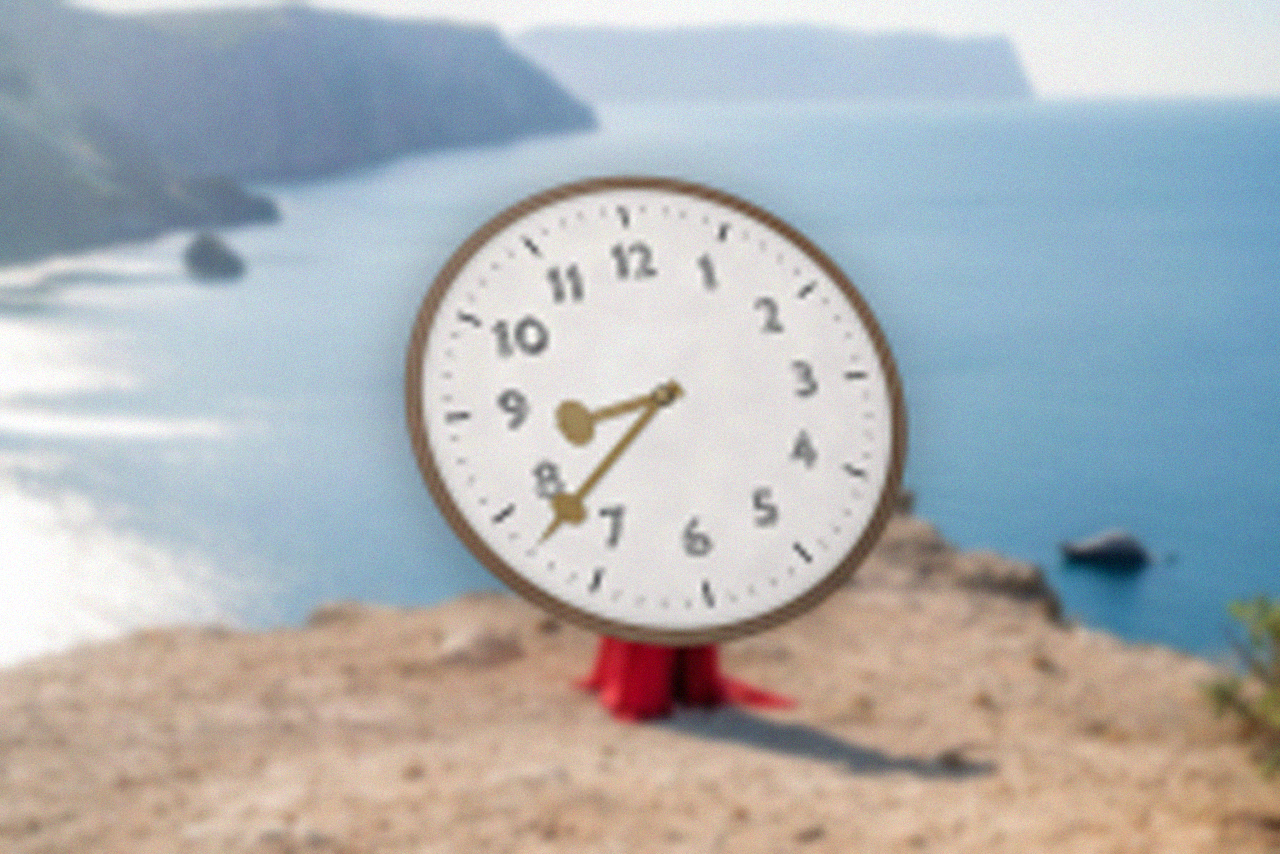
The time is **8:38**
